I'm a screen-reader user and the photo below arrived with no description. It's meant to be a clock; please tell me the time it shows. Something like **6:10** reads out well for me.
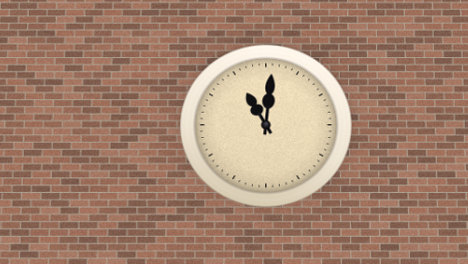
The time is **11:01**
